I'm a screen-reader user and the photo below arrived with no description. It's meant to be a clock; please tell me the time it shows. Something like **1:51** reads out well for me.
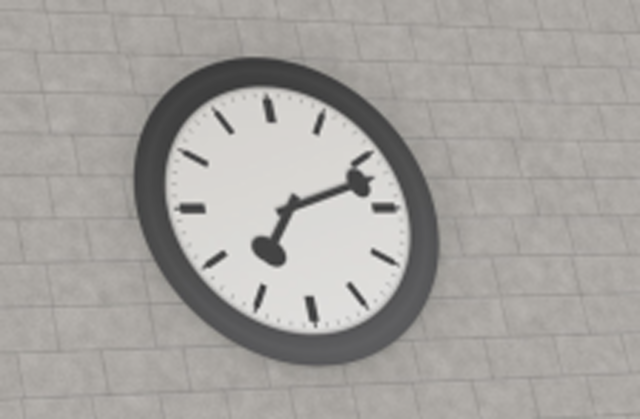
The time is **7:12**
